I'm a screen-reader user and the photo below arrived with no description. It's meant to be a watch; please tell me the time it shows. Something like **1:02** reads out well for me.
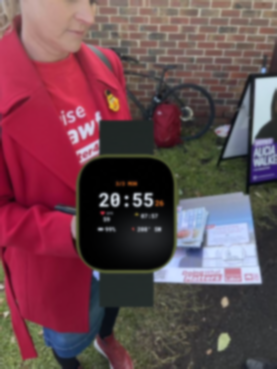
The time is **20:55**
